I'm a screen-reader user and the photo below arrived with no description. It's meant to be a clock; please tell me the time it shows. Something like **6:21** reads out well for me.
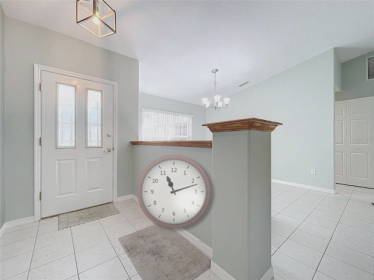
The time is **11:12**
